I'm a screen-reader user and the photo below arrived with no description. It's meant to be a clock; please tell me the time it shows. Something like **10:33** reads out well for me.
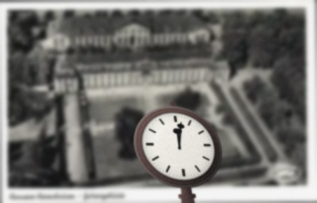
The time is **12:02**
